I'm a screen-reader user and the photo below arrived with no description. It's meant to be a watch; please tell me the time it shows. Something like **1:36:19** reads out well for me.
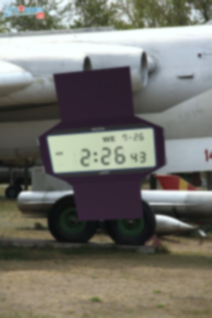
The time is **2:26:43**
